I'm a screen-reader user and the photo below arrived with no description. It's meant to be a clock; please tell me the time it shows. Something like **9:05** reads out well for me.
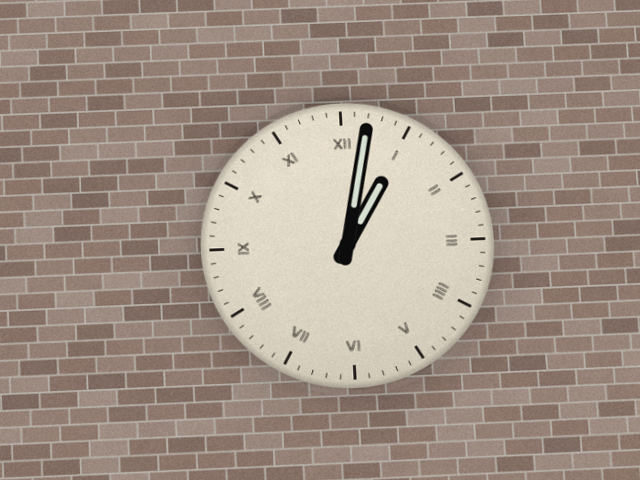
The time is **1:02**
